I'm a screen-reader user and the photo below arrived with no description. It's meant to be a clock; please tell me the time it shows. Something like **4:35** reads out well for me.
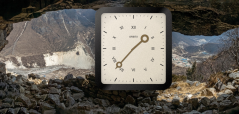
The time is **1:37**
